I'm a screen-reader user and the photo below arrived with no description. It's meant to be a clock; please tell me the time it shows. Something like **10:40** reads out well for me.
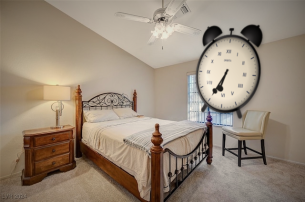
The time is **6:35**
